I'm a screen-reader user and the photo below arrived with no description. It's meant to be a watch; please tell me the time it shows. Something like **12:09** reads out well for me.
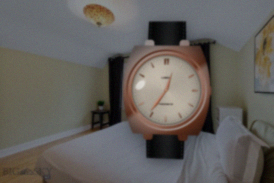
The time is **12:36**
